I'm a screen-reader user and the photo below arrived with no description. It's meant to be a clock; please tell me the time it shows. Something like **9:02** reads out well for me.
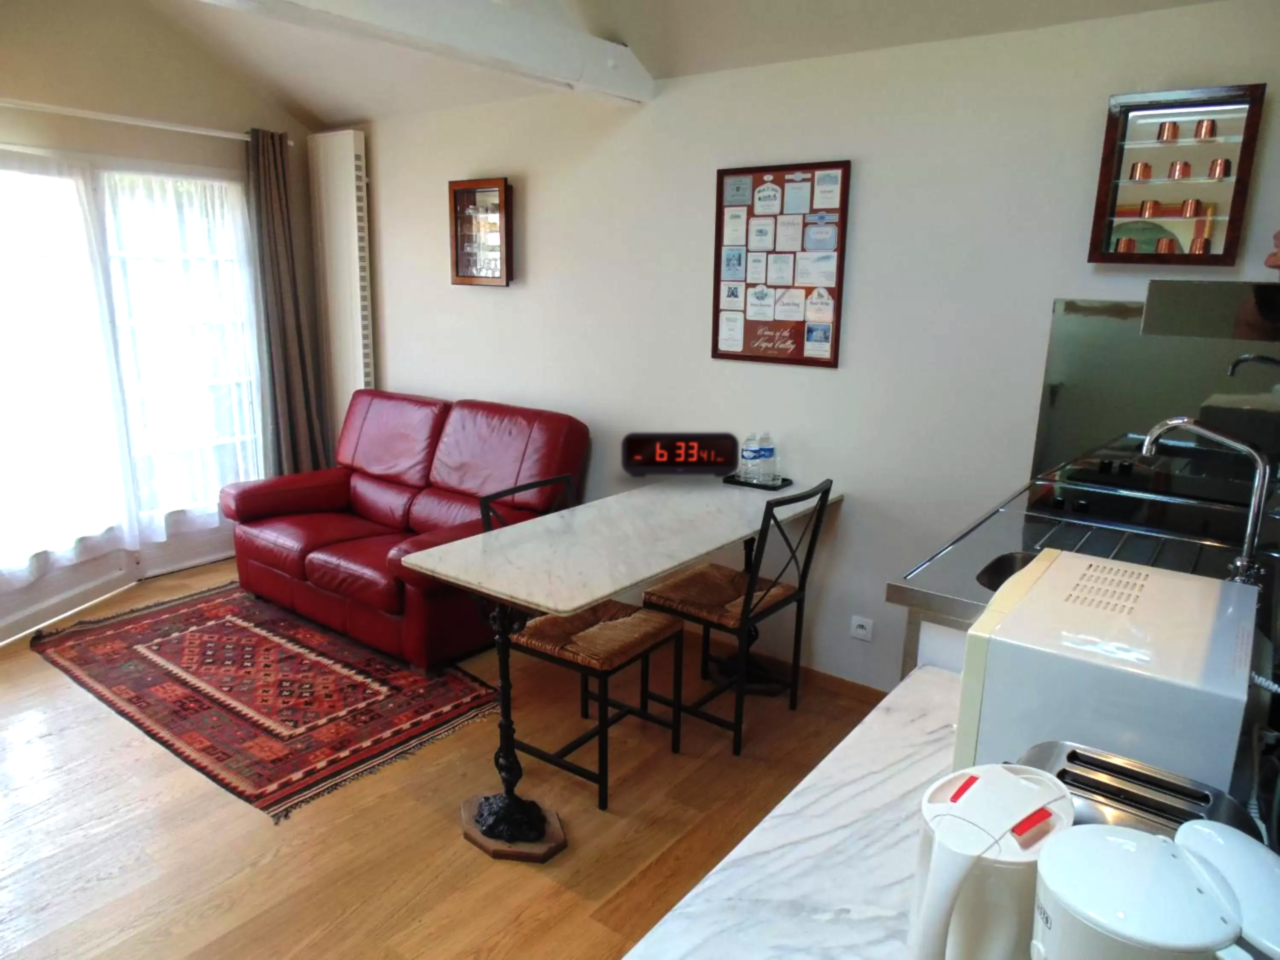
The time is **6:33**
